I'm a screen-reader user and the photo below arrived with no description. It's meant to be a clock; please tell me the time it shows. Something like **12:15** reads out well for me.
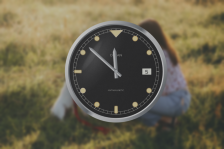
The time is **11:52**
